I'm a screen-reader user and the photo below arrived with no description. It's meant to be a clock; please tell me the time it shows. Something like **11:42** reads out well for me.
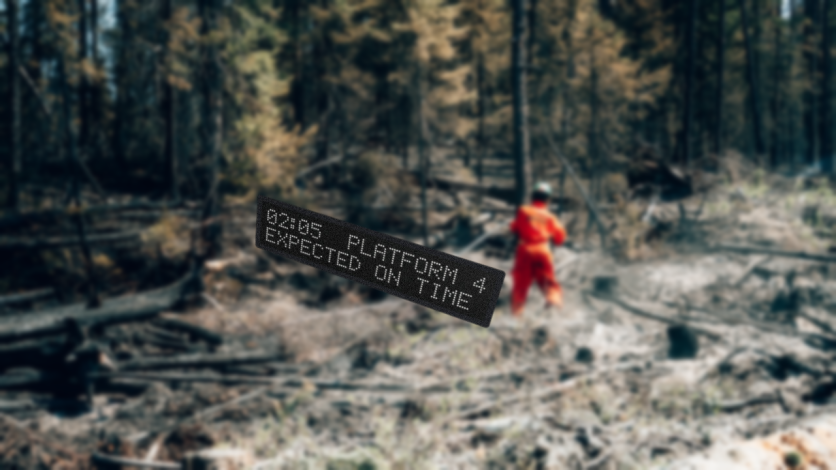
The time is **2:05**
